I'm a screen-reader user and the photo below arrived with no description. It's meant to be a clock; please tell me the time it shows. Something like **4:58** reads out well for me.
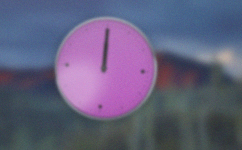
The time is **12:00**
